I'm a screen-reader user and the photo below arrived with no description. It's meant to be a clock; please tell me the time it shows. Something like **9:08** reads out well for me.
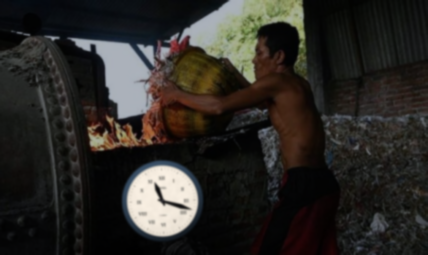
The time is **11:18**
